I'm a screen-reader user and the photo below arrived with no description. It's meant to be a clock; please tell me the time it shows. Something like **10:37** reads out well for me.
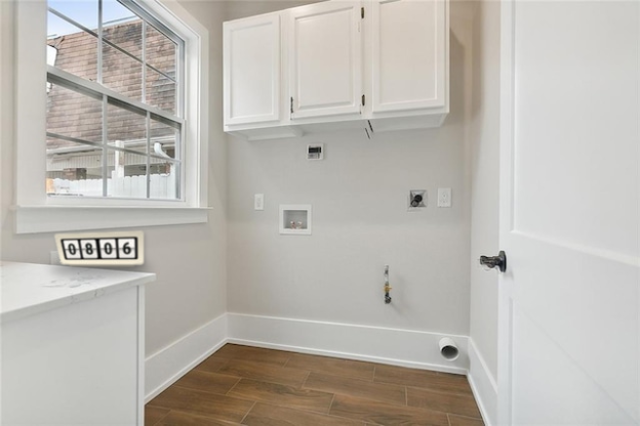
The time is **8:06**
